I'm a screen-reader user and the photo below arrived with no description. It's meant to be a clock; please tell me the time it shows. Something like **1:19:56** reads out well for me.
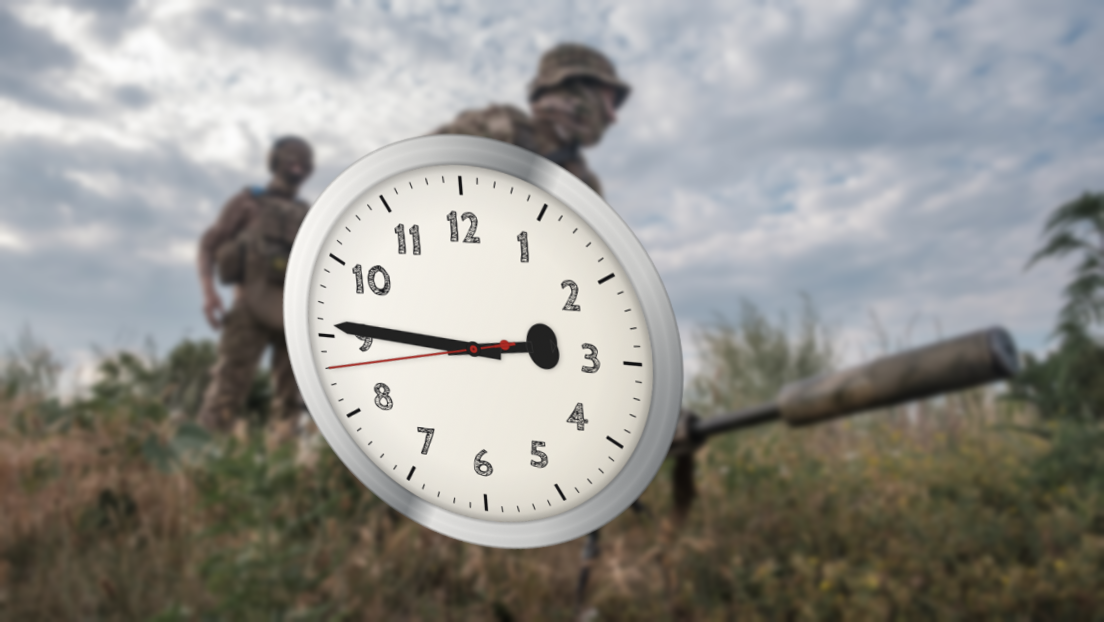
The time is **2:45:43**
